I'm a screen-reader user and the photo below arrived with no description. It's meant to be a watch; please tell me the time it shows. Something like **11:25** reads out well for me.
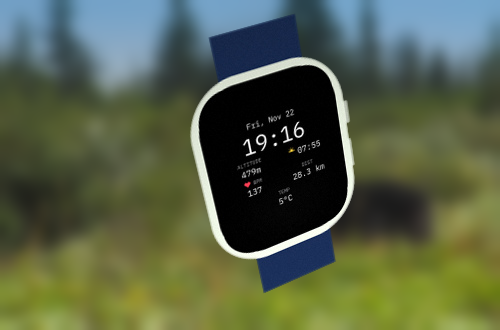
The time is **19:16**
